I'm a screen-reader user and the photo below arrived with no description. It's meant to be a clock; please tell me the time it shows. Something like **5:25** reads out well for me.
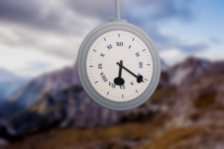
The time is **6:21**
